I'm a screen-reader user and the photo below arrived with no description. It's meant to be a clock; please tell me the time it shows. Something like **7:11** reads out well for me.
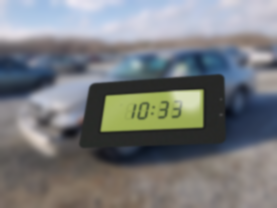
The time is **10:33**
